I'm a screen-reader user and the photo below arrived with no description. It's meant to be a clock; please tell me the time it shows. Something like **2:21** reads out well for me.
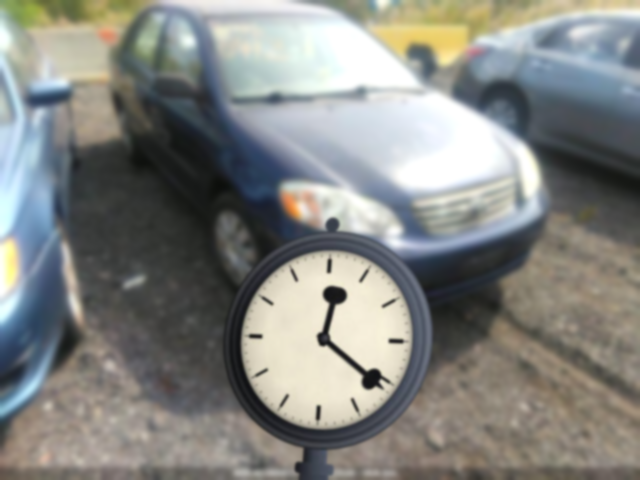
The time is **12:21**
